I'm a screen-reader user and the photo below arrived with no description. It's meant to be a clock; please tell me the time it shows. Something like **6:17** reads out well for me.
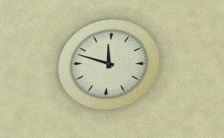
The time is **11:48**
